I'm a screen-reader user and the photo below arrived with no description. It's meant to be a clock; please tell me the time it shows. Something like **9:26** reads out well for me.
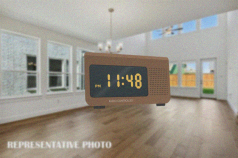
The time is **11:48**
